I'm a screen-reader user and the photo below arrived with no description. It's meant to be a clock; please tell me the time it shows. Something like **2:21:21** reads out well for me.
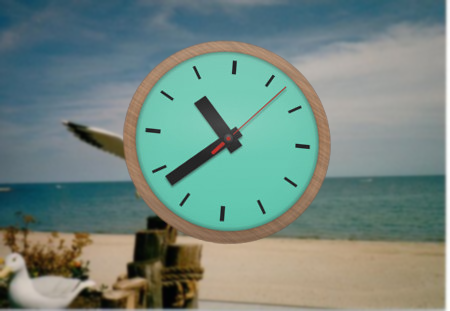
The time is **10:38:07**
